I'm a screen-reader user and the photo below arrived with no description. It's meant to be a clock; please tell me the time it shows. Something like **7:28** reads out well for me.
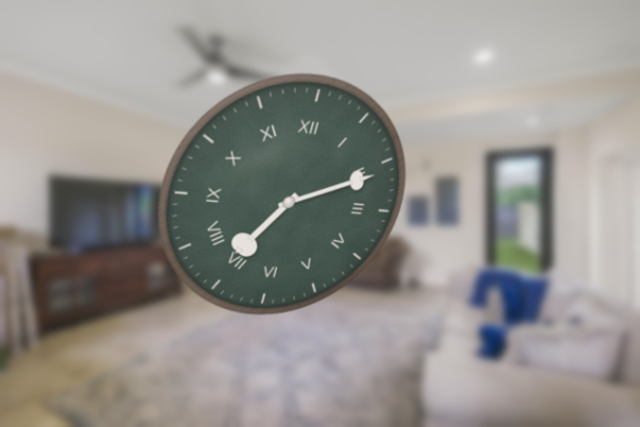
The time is **7:11**
